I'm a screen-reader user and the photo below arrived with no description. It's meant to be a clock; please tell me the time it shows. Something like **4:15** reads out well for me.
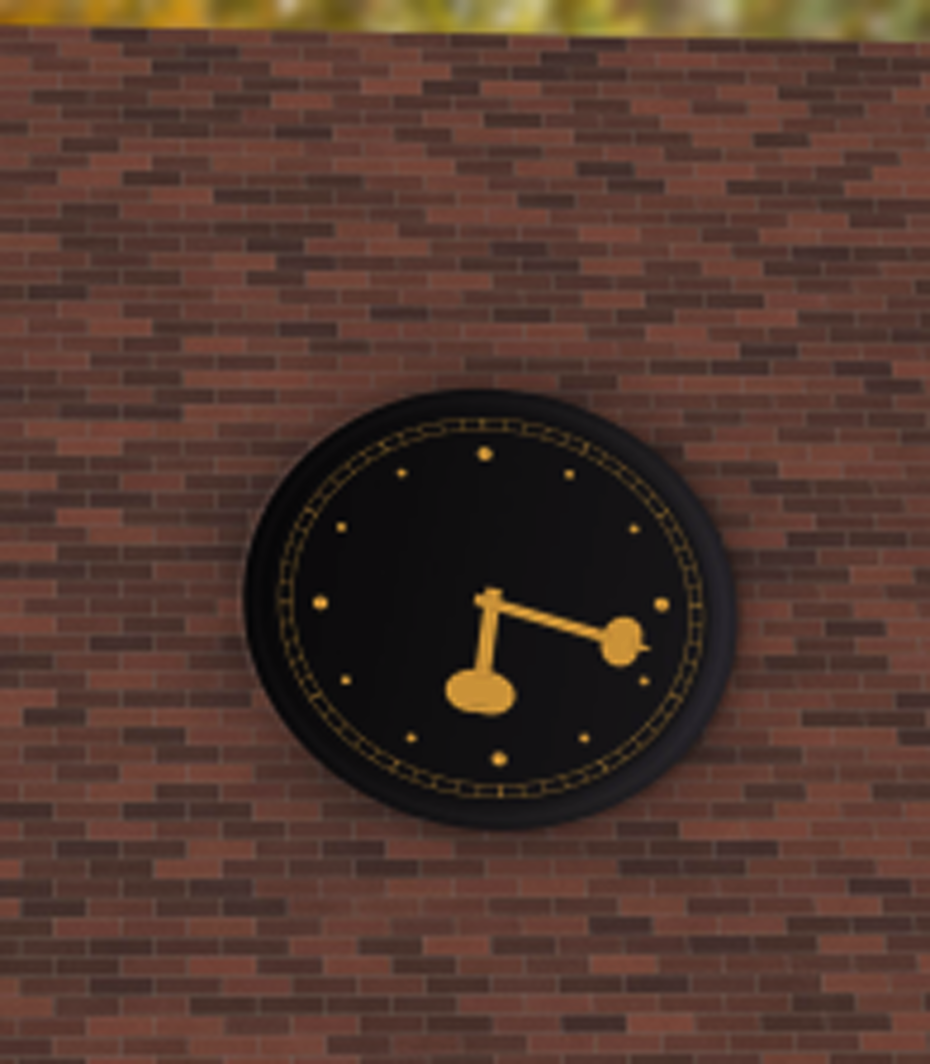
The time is **6:18**
